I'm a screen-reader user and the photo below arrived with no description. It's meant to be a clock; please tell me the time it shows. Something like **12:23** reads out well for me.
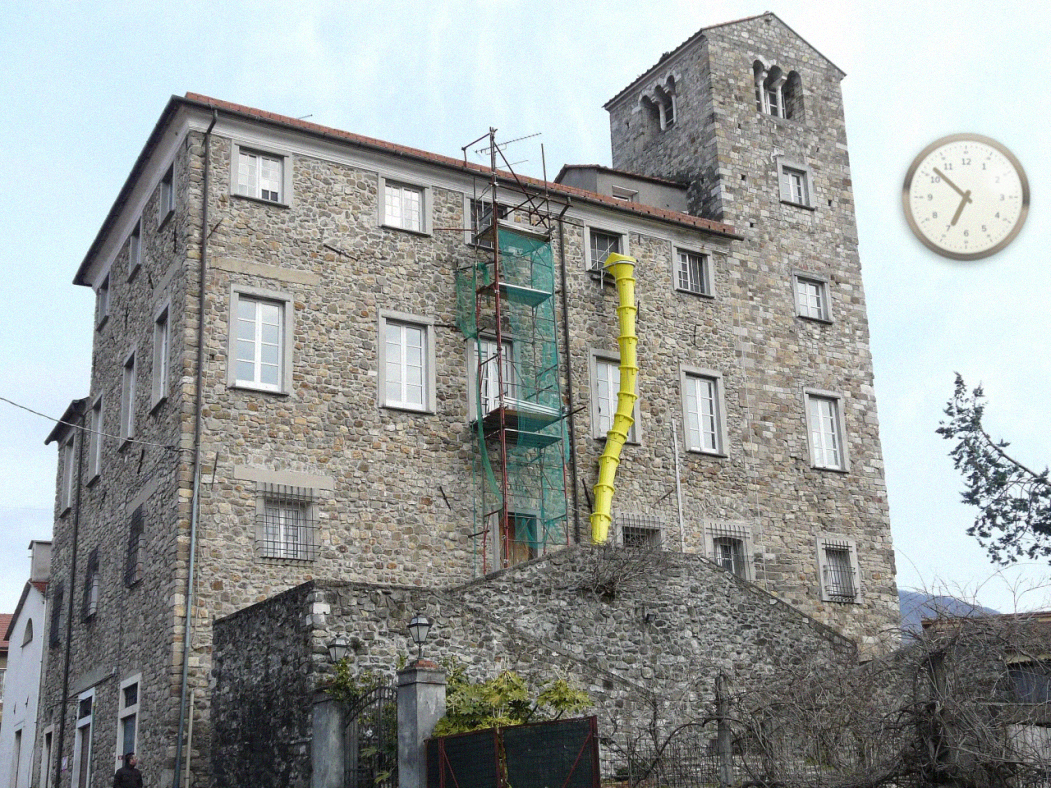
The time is **6:52**
